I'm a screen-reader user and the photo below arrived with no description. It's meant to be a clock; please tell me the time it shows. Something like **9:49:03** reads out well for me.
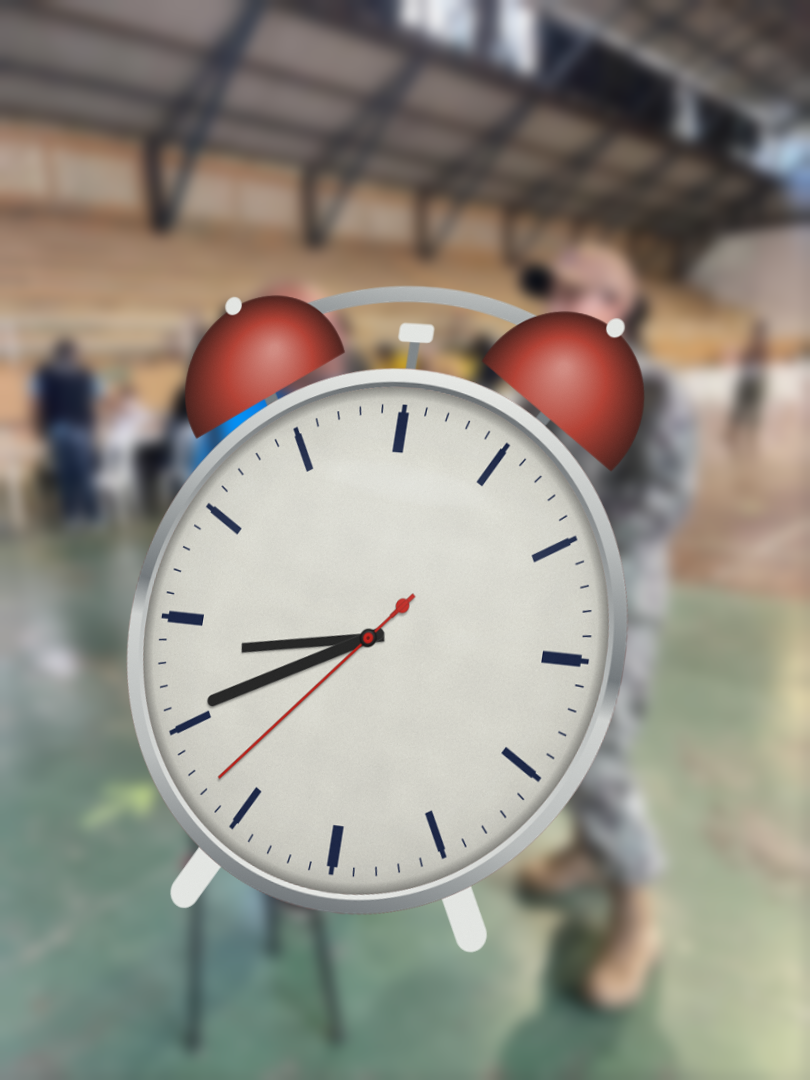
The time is **8:40:37**
